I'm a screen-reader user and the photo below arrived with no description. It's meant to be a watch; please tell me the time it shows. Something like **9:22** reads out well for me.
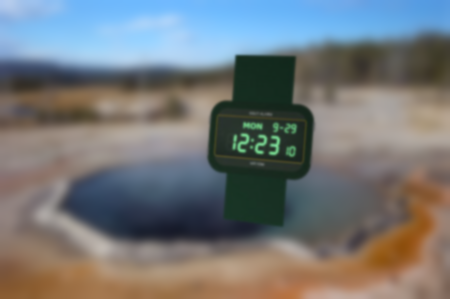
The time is **12:23**
